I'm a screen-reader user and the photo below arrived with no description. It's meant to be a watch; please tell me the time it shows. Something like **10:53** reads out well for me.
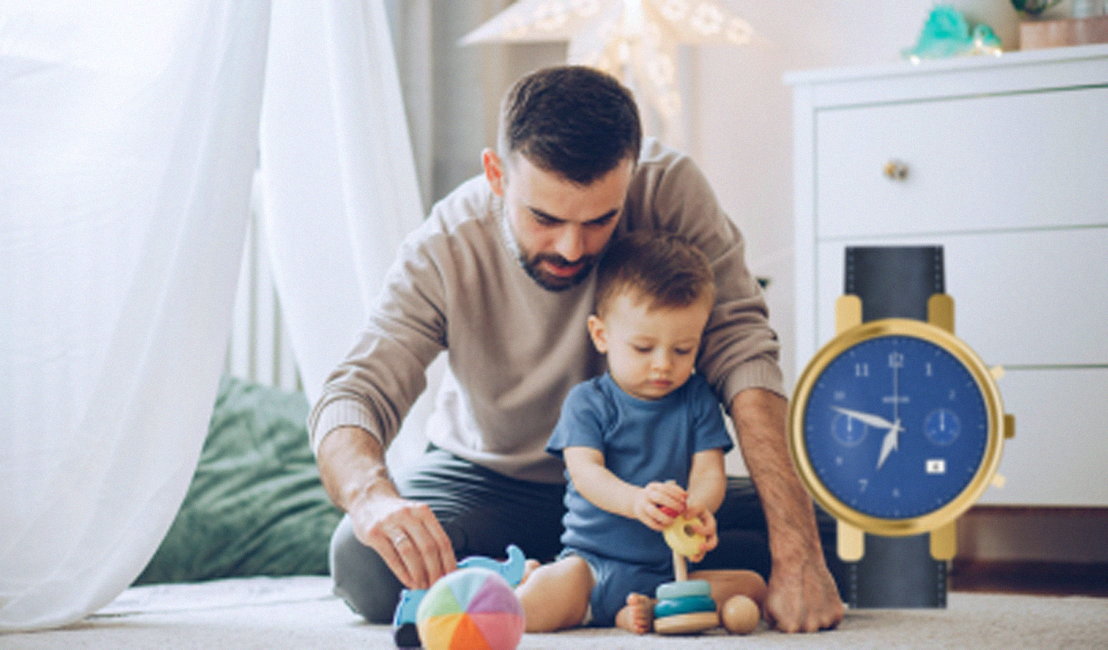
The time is **6:48**
